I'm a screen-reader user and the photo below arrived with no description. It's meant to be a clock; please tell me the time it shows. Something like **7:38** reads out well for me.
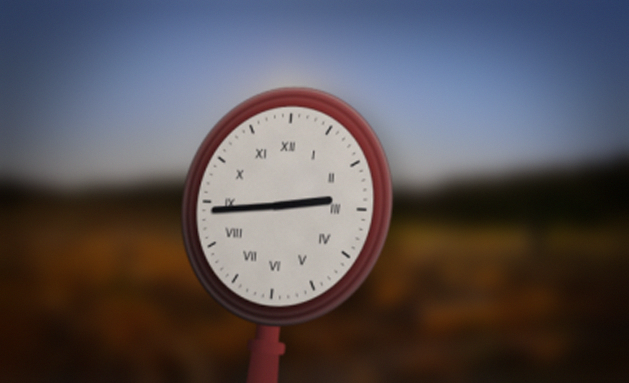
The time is **2:44**
